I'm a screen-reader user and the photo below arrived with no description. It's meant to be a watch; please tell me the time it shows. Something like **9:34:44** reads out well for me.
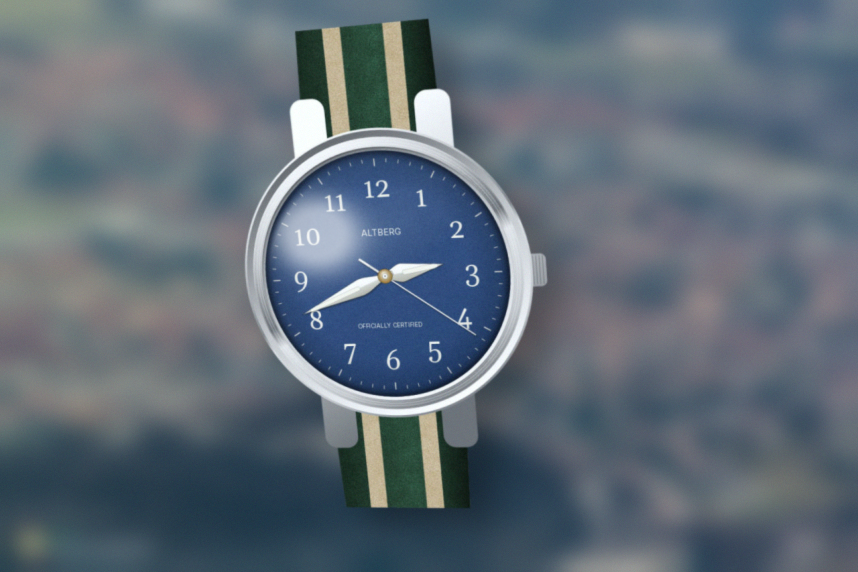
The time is **2:41:21**
